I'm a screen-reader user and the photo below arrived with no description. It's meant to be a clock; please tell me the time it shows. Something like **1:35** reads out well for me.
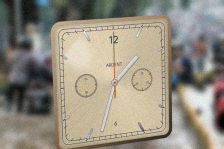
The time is **1:33**
